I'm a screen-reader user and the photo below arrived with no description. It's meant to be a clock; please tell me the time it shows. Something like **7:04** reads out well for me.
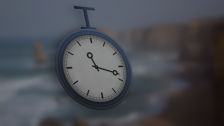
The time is **11:18**
